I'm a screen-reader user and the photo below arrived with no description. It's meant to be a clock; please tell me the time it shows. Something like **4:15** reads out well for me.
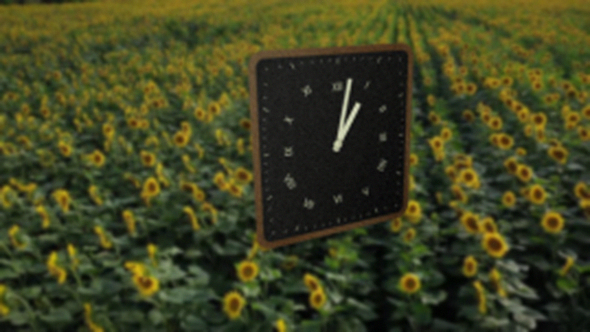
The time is **1:02**
